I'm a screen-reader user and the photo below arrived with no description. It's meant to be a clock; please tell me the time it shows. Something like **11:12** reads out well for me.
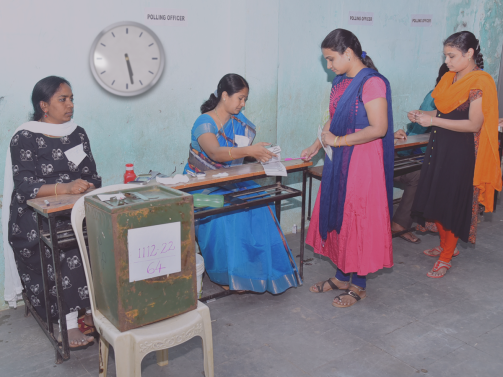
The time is **5:28**
